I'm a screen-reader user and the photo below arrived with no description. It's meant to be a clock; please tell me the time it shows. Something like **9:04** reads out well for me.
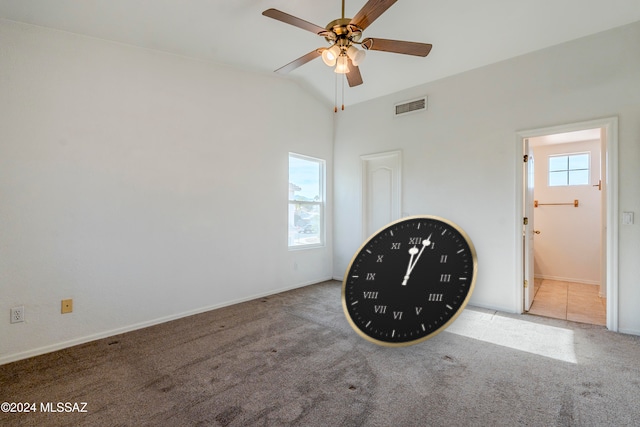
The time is **12:03**
